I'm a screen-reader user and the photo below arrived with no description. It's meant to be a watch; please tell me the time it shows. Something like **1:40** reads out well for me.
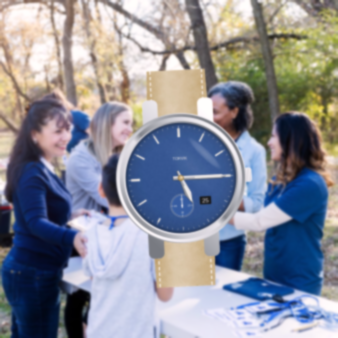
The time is **5:15**
